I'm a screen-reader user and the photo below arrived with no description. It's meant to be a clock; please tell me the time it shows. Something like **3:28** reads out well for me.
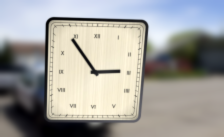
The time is **2:54**
